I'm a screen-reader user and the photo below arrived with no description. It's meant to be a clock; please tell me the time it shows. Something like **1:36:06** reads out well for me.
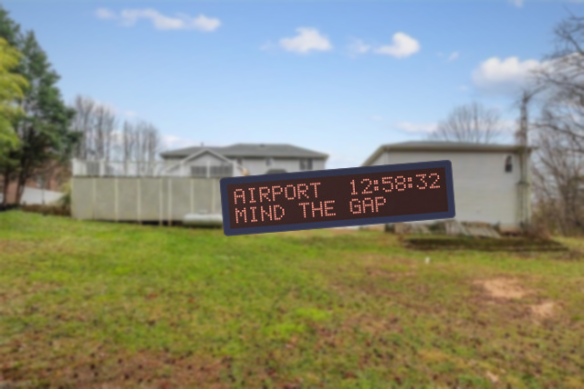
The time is **12:58:32**
